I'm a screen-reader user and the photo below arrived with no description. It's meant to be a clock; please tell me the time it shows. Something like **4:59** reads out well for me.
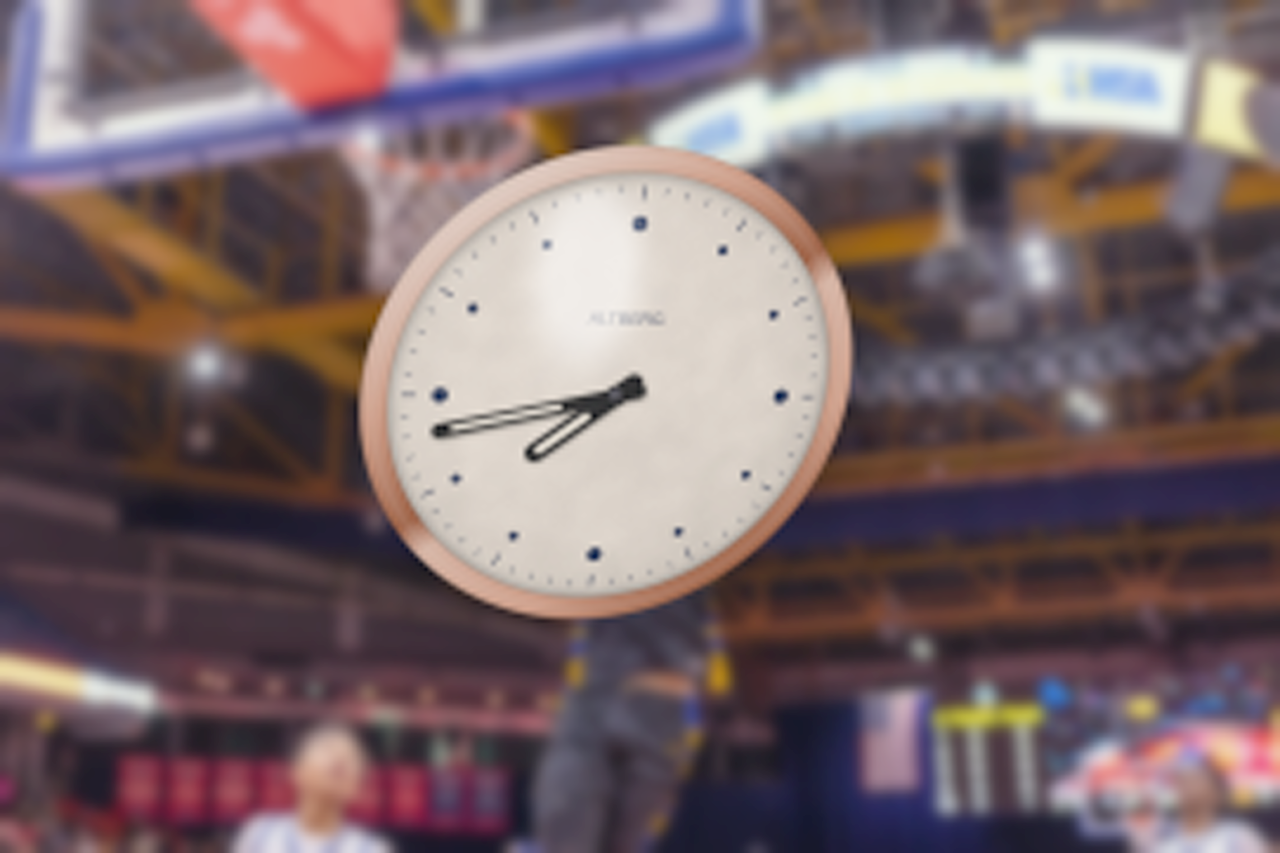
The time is **7:43**
